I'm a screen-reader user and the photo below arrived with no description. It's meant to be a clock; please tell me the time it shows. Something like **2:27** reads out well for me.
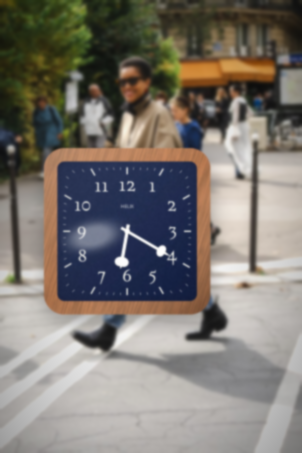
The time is **6:20**
